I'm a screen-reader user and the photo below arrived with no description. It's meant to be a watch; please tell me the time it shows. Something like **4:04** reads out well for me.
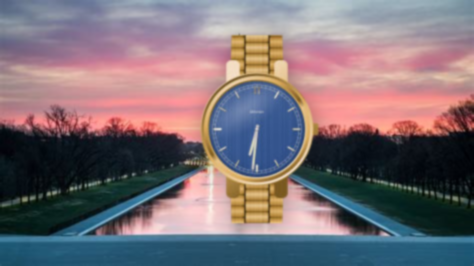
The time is **6:31**
